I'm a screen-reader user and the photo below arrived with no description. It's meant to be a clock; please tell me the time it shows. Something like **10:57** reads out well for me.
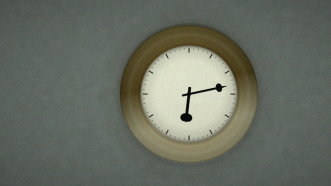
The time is **6:13**
